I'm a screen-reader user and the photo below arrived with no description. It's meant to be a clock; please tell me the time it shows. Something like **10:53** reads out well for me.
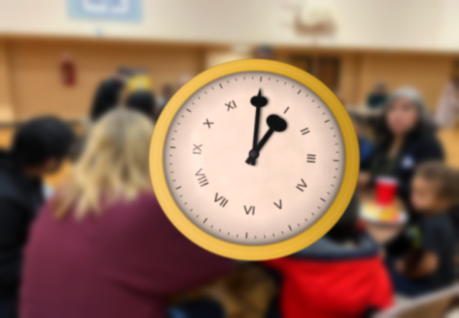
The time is **1:00**
